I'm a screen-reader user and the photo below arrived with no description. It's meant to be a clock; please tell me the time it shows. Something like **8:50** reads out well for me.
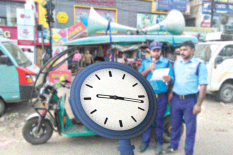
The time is **9:17**
